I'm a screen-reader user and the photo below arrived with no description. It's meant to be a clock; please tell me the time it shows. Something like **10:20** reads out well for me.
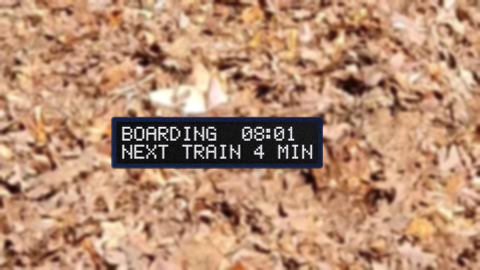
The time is **8:01**
